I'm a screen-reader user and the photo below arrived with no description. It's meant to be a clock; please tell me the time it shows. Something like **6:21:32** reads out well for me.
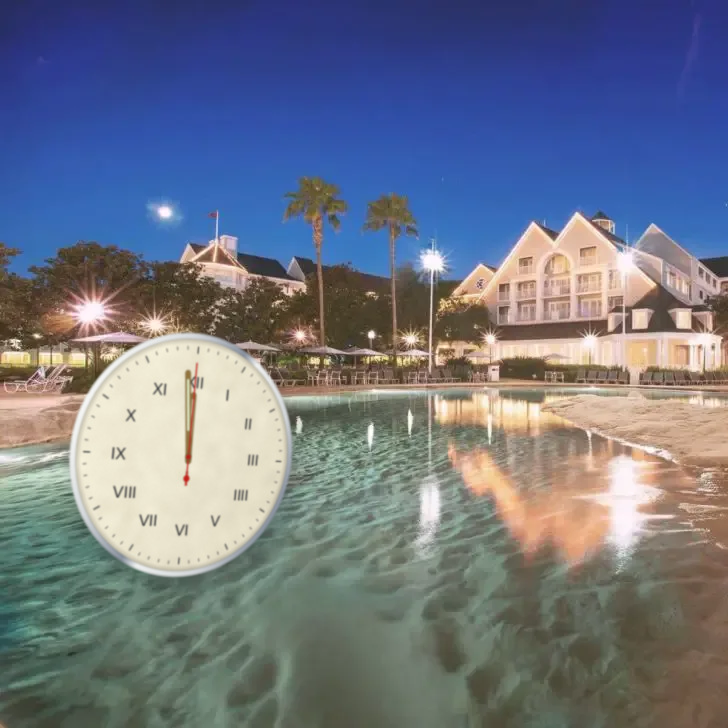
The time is **11:59:00**
